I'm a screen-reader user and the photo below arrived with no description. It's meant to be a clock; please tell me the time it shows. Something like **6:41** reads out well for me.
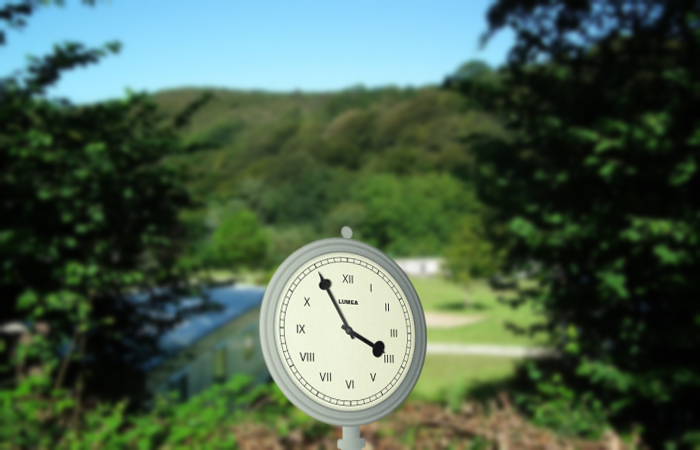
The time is **3:55**
